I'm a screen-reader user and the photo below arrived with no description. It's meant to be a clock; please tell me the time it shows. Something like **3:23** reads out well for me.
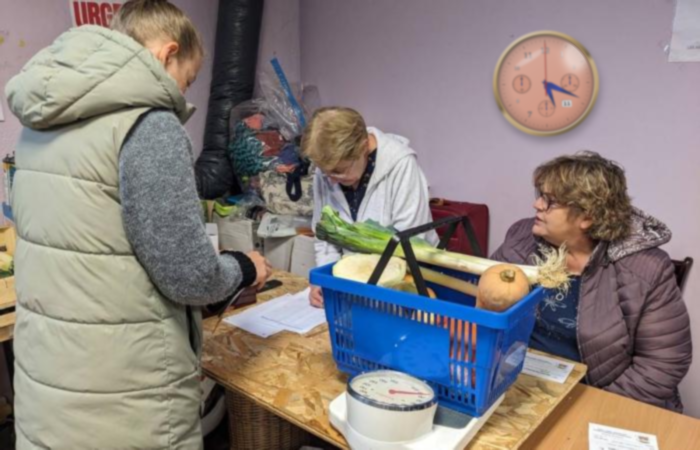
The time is **5:19**
